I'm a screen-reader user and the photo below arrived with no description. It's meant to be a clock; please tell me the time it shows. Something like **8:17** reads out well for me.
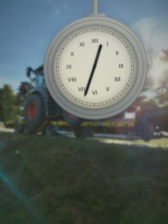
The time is **12:33**
